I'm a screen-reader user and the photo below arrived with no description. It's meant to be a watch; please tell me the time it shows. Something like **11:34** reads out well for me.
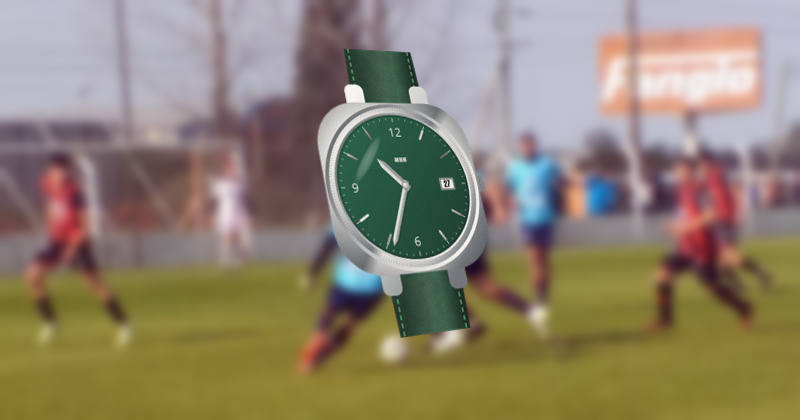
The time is **10:34**
